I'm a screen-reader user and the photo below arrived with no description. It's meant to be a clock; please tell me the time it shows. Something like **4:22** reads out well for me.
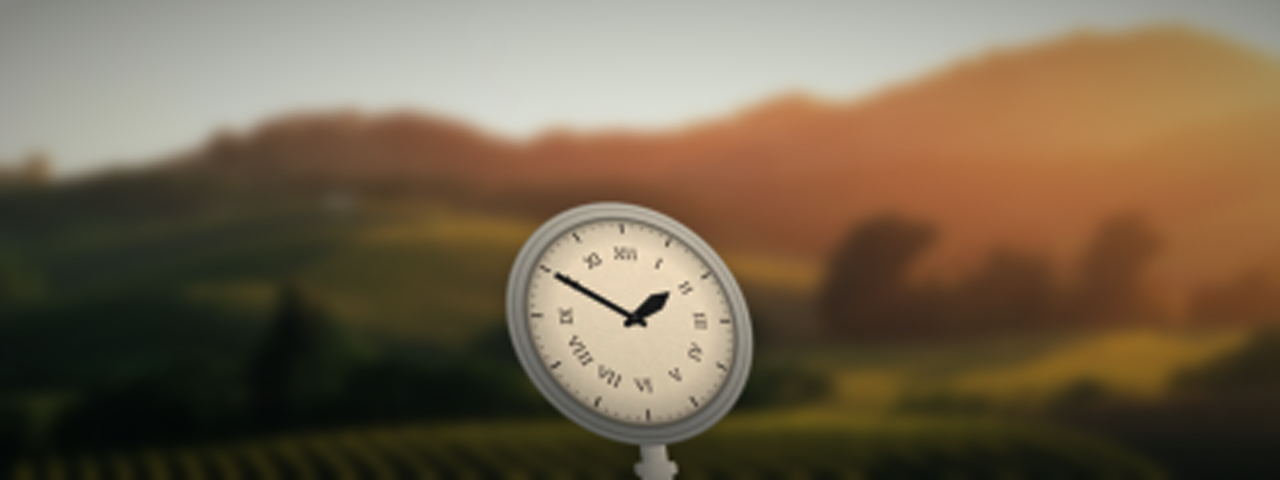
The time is **1:50**
